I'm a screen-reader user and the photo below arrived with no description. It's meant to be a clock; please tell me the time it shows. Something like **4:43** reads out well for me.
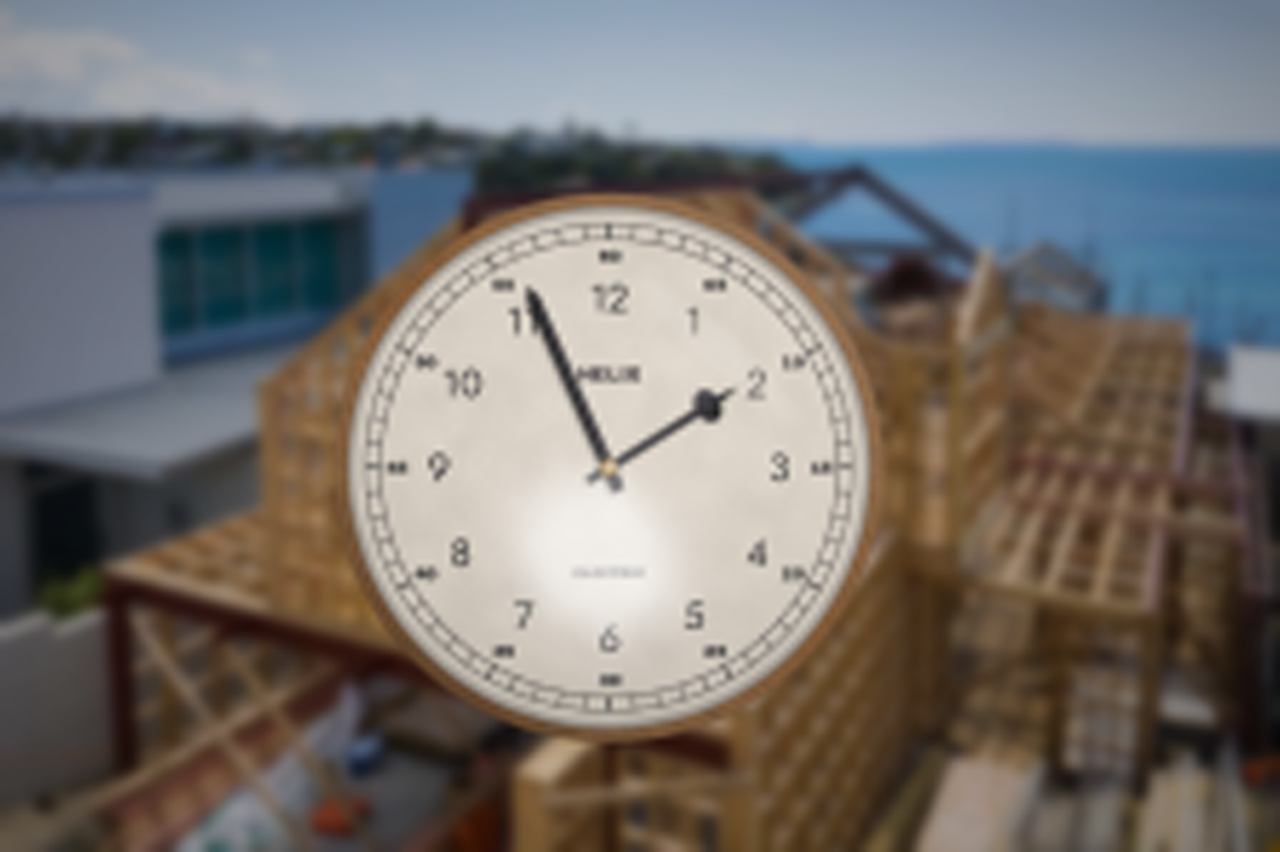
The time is **1:56**
